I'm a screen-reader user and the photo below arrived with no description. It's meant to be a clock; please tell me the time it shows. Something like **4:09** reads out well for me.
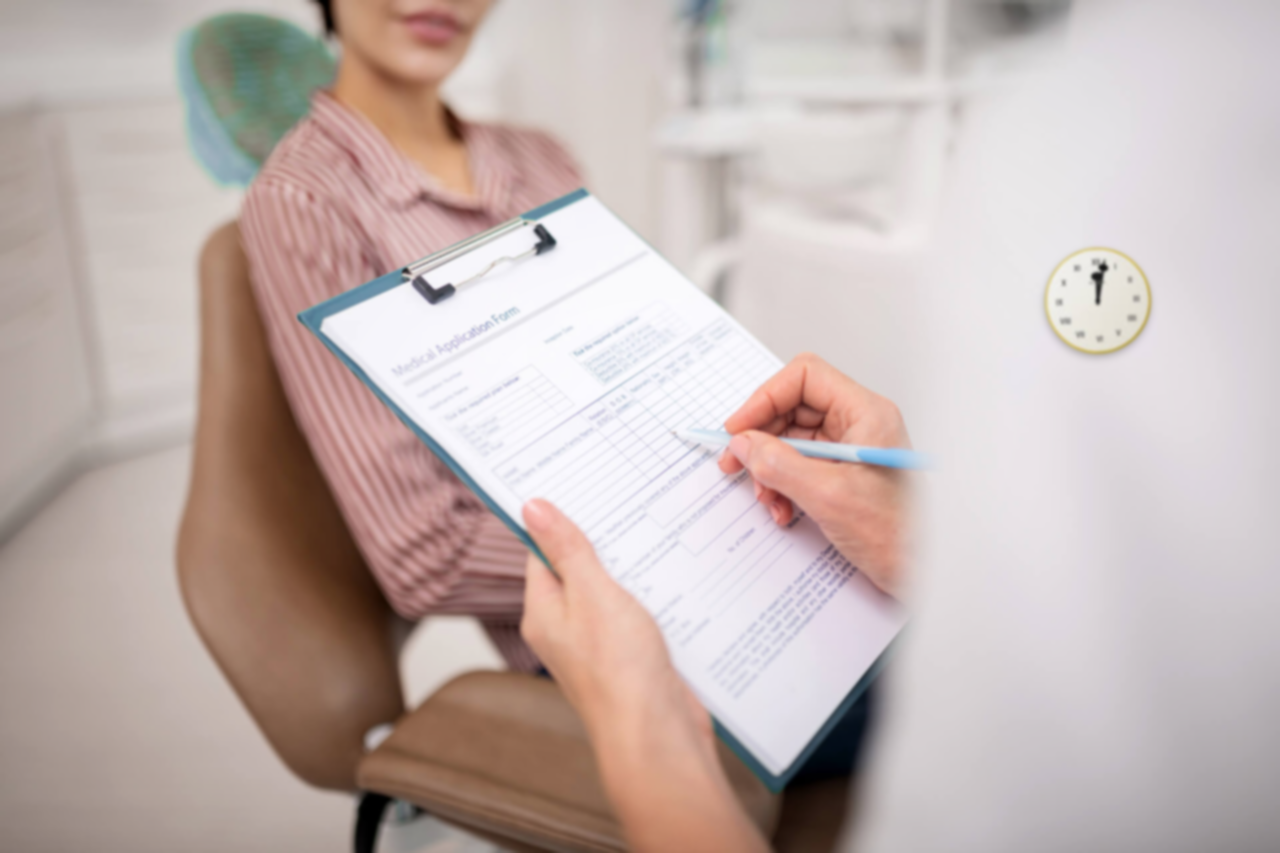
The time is **12:02**
